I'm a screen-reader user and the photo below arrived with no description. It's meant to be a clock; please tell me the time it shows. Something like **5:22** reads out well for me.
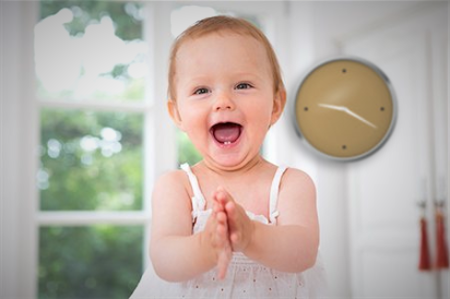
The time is **9:20**
